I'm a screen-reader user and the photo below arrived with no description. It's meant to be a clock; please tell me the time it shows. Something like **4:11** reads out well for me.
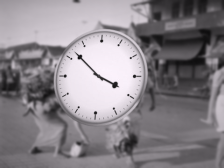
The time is **3:52**
